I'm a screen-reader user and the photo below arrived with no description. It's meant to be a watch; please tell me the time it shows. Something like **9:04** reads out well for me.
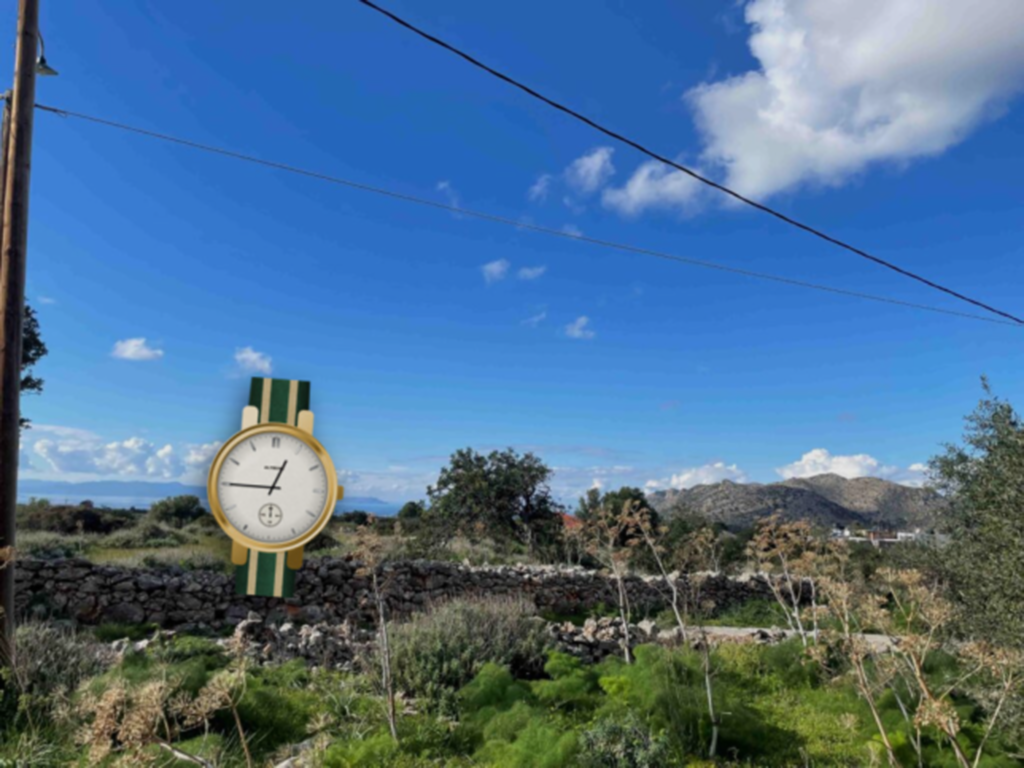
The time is **12:45**
